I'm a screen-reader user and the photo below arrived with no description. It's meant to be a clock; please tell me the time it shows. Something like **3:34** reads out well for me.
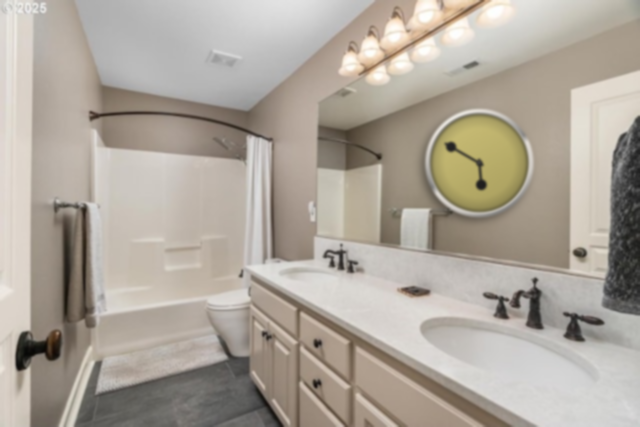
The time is **5:50**
